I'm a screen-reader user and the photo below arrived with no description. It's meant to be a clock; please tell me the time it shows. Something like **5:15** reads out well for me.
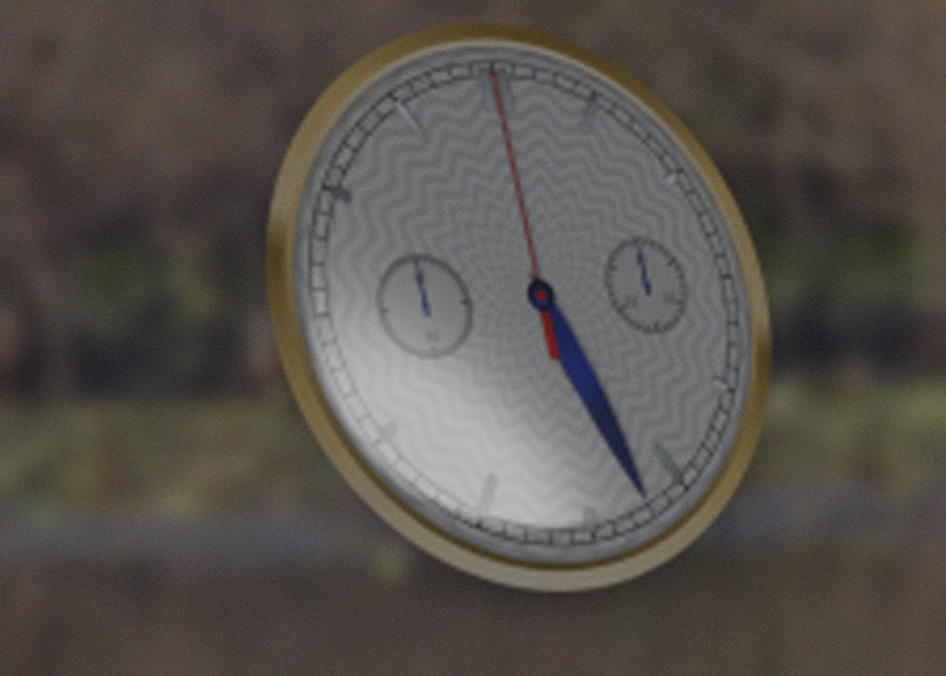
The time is **5:27**
